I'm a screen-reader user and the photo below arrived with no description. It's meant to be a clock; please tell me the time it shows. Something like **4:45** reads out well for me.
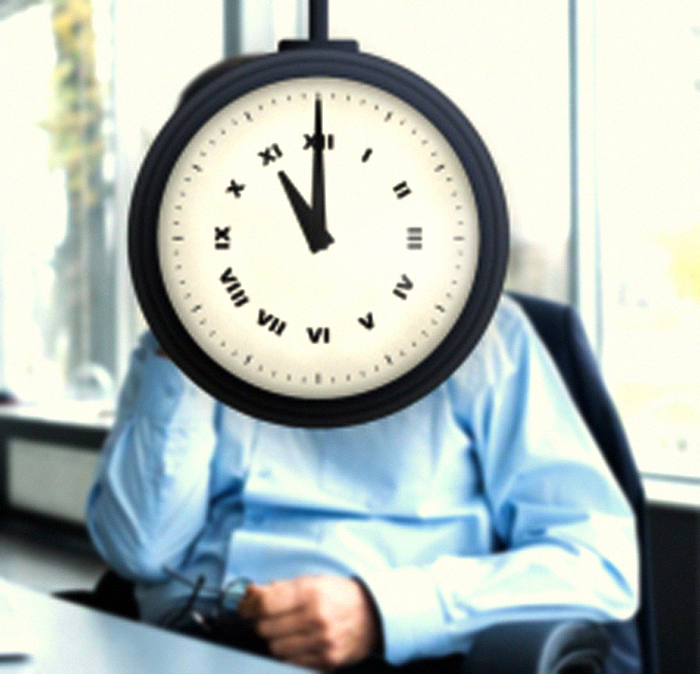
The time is **11:00**
